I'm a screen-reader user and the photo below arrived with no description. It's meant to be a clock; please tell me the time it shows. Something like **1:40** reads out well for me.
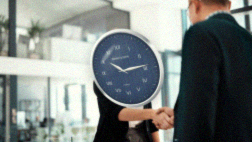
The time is **10:14**
